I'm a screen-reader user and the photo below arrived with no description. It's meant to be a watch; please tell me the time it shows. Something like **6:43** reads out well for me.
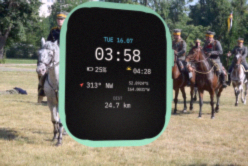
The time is **3:58**
